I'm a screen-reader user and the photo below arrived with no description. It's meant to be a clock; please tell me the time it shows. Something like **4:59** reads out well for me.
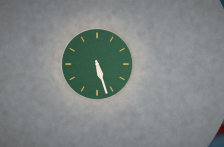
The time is **5:27**
